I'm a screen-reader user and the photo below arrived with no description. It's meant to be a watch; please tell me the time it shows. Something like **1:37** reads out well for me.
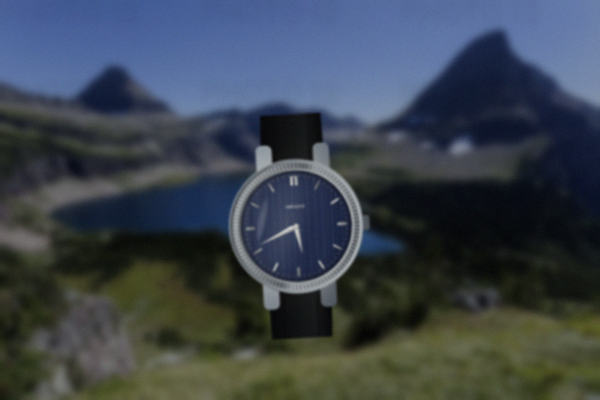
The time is **5:41**
